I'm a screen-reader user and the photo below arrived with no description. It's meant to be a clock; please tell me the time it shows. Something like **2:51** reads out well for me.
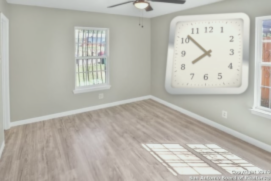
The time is **7:52**
